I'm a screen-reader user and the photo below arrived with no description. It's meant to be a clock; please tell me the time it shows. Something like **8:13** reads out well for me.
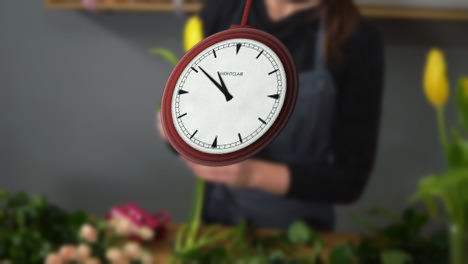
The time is **10:51**
